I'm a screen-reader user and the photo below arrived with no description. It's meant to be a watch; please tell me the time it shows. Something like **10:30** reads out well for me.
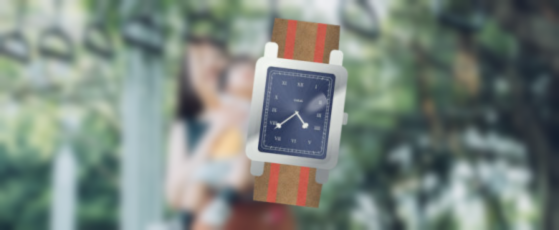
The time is **4:38**
